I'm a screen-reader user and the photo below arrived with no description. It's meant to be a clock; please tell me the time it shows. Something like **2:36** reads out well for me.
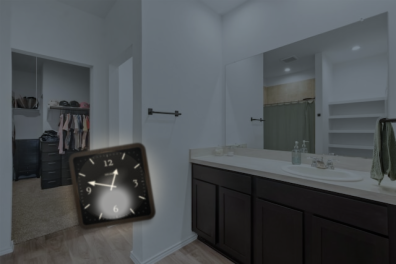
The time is **12:48**
